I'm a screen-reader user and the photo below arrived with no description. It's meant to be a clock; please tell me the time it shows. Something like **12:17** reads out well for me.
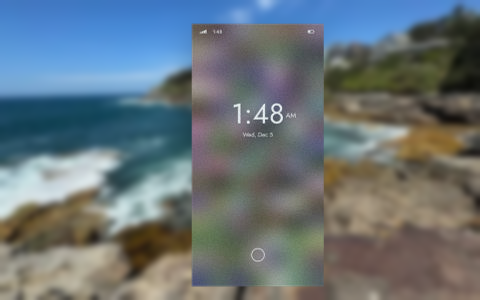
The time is **1:48**
